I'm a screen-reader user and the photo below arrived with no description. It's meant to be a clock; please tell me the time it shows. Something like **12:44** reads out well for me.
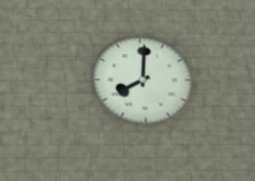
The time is **8:01**
